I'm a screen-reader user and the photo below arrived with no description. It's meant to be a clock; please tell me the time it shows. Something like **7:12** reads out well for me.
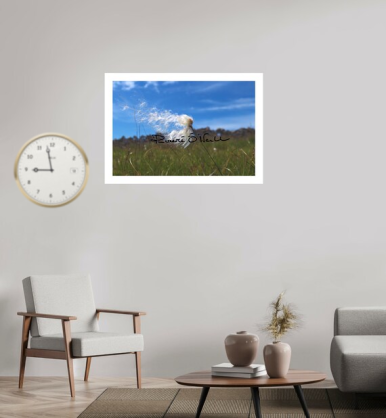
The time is **8:58**
